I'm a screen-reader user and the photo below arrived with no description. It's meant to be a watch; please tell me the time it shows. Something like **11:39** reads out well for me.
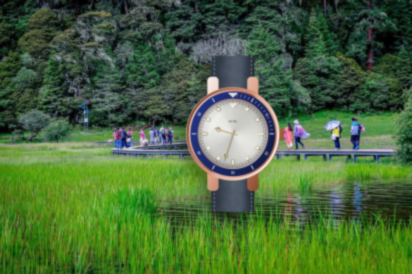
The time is **9:33**
